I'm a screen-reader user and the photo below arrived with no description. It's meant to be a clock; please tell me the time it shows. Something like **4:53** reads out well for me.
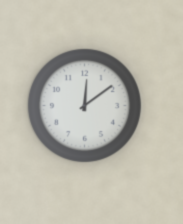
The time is **12:09**
